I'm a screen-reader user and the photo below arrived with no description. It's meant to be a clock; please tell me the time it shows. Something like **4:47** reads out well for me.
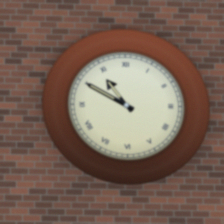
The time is **10:50**
